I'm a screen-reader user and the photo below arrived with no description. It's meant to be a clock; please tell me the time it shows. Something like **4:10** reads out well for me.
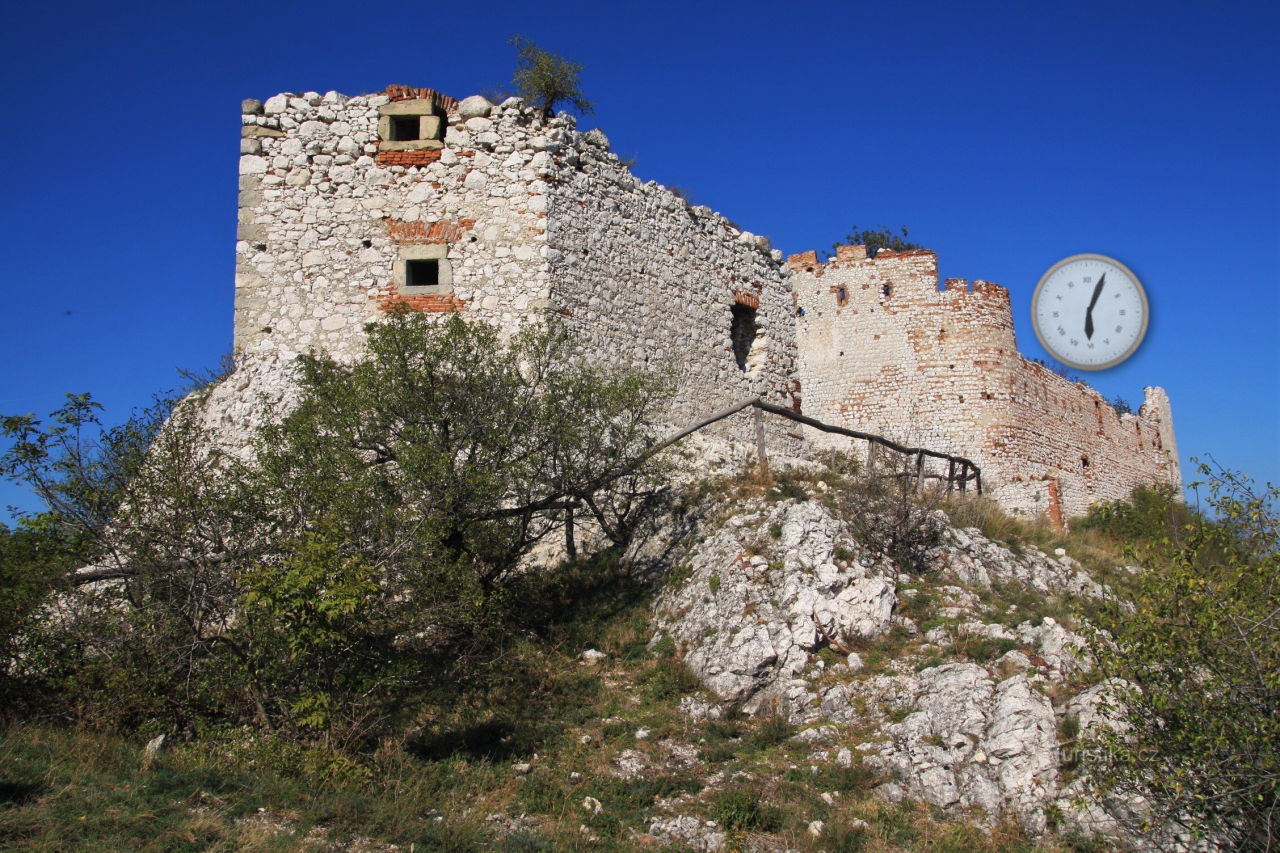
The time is **6:04**
